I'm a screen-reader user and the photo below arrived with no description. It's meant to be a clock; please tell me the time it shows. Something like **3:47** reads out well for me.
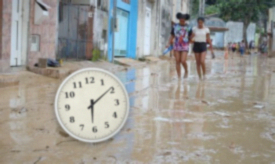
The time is **6:09**
